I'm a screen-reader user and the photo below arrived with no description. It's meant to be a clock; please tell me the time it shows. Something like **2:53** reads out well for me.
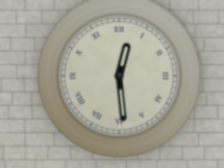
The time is **12:29**
